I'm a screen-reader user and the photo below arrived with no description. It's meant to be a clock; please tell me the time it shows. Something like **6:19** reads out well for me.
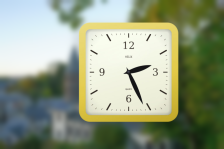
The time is **2:26**
